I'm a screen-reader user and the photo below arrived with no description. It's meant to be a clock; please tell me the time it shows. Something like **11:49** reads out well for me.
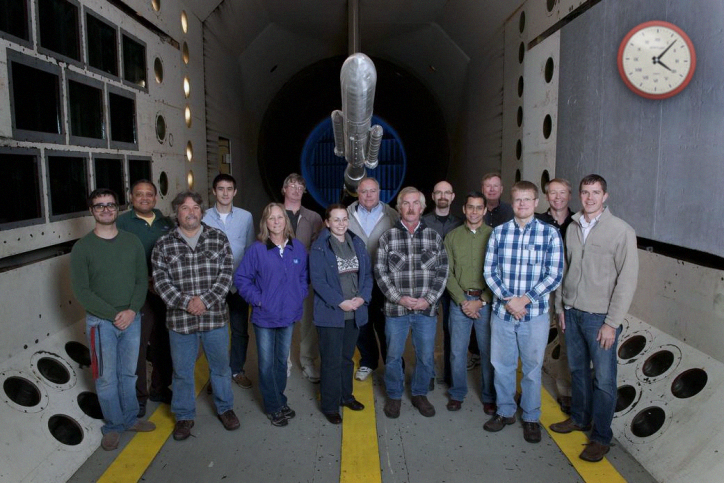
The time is **4:07**
